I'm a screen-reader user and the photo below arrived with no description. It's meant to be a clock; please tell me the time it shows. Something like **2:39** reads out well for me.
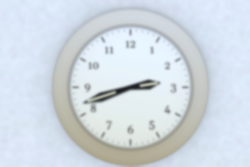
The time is **2:42**
